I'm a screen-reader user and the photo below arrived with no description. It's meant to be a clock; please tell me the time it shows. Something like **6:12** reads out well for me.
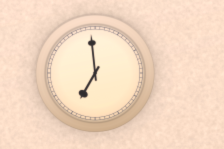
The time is **6:59**
